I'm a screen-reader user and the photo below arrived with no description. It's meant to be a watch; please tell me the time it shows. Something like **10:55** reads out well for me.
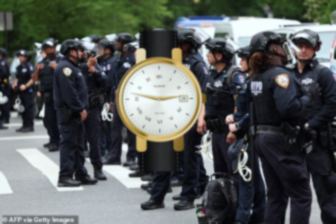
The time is **2:47**
